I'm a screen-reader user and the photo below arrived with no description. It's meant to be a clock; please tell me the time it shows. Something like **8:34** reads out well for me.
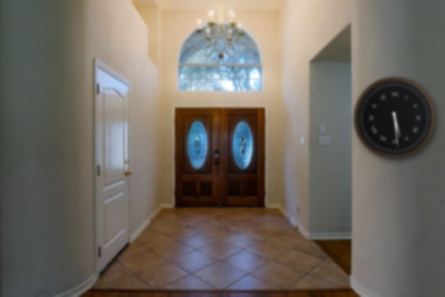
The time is **5:29**
